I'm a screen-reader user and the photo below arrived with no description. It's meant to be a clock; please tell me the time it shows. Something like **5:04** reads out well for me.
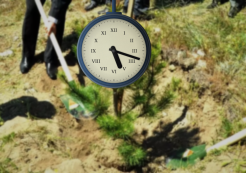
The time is **5:18**
